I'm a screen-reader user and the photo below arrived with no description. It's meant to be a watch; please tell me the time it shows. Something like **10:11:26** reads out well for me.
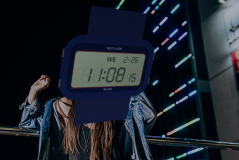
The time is **11:08:15**
